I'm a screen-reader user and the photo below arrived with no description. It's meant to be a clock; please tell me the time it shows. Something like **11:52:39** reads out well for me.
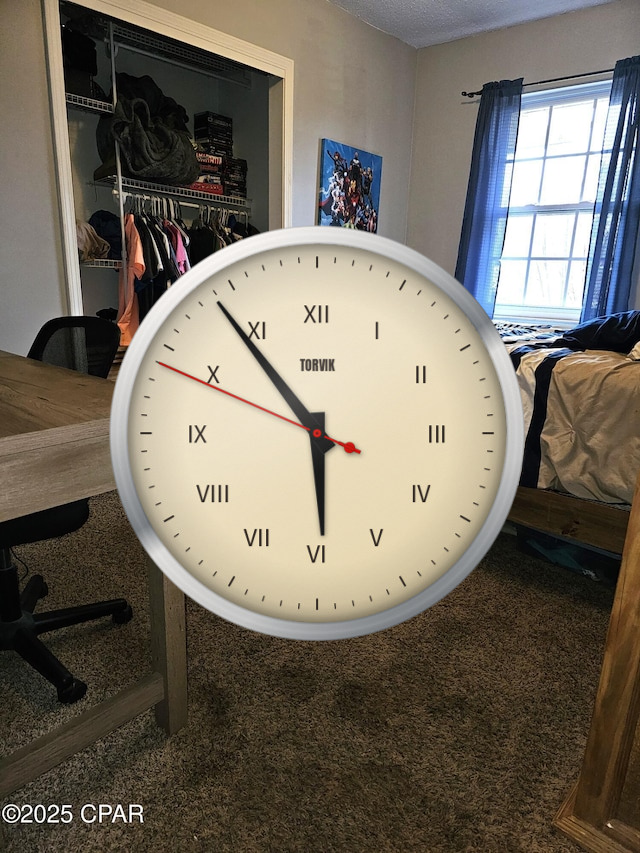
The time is **5:53:49**
